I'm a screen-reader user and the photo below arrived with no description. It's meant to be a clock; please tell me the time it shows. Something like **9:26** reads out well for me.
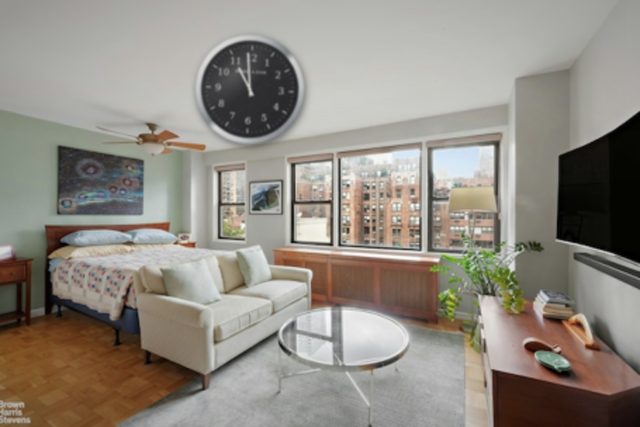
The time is **10:59**
